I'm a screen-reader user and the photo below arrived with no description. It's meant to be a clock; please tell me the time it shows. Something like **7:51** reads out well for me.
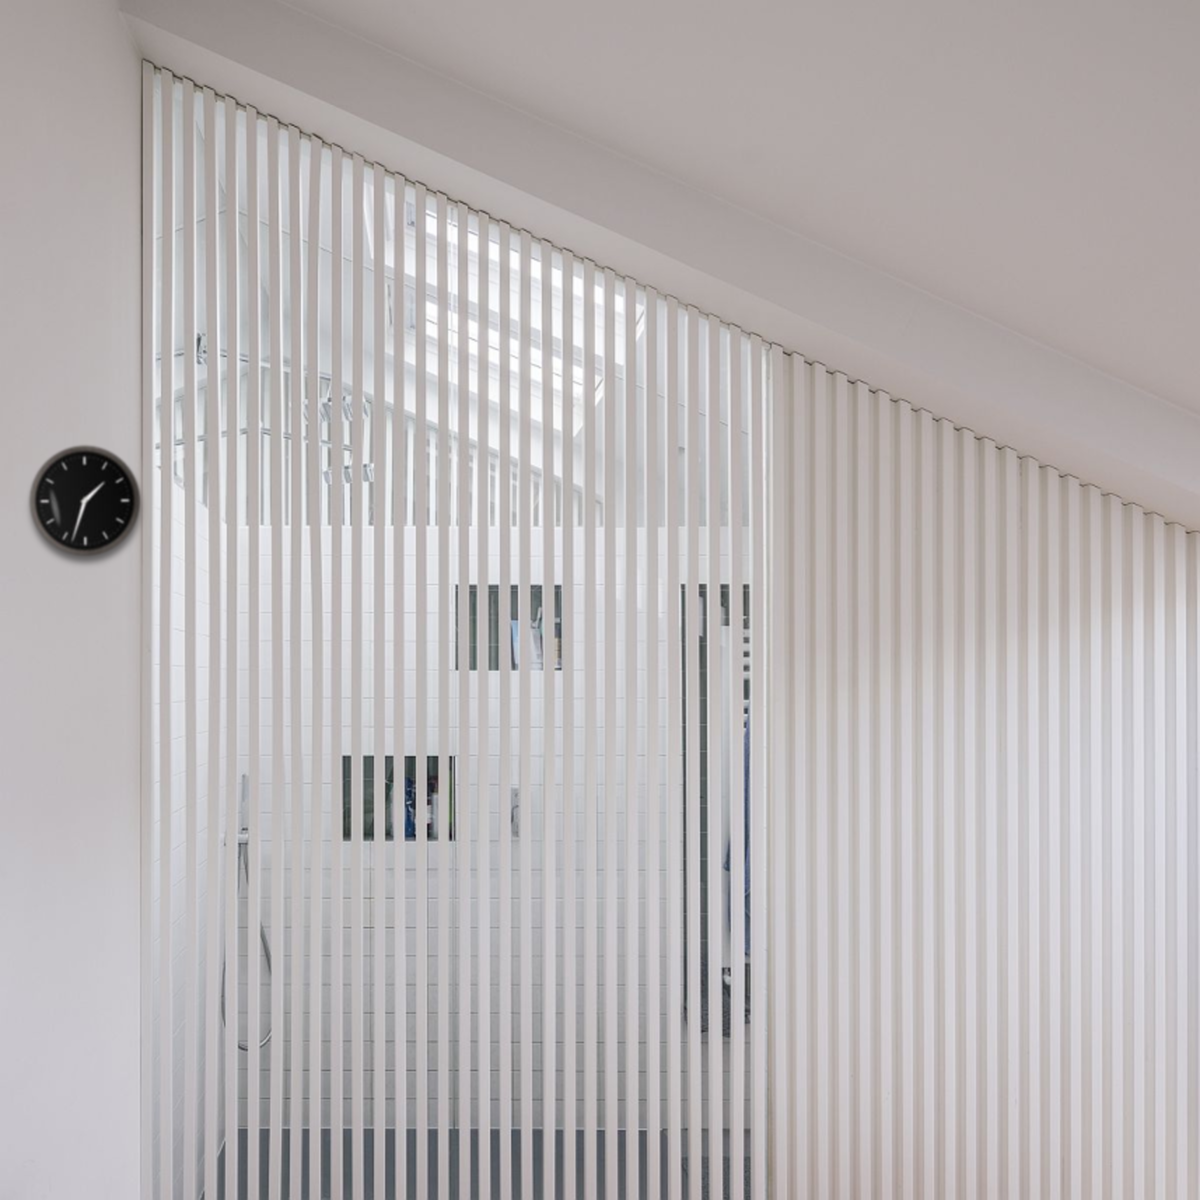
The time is **1:33**
